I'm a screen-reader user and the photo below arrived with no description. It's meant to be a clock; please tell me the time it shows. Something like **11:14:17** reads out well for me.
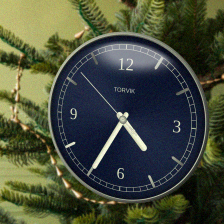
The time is **4:34:52**
